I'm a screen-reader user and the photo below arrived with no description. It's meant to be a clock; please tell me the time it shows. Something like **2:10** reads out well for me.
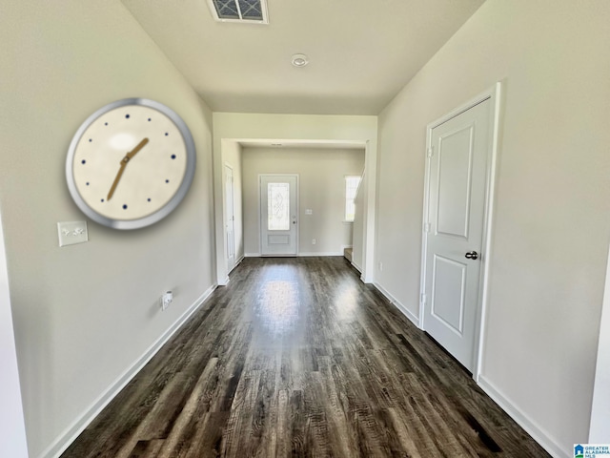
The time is **1:34**
